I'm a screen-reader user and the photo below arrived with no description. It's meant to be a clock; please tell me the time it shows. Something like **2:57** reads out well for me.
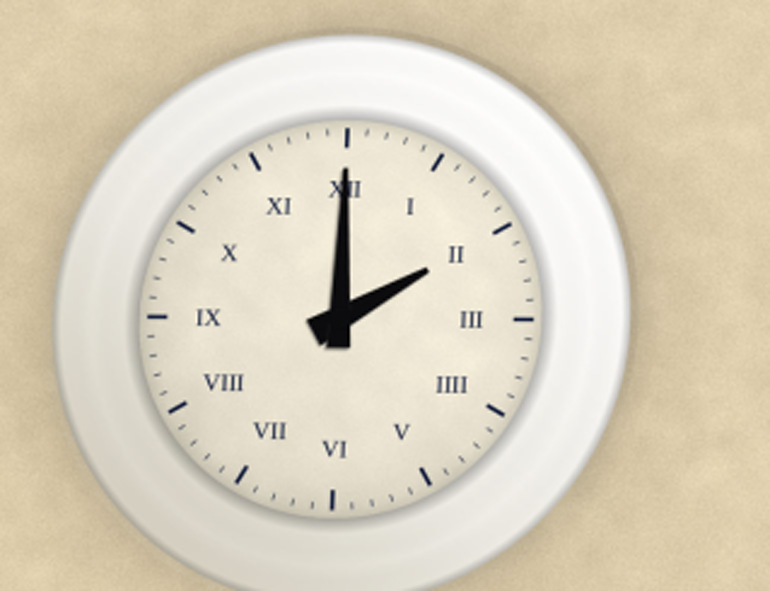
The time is **2:00**
